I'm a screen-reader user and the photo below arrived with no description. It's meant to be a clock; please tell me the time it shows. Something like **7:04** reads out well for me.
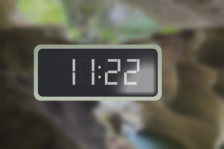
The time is **11:22**
